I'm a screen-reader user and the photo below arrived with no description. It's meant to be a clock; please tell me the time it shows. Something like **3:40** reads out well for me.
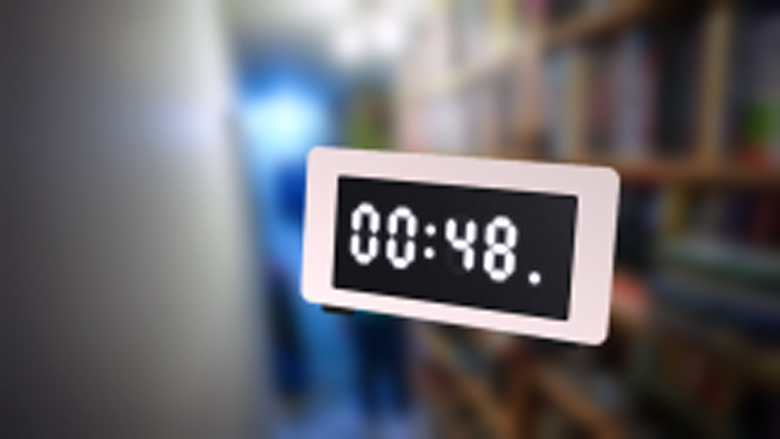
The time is **0:48**
